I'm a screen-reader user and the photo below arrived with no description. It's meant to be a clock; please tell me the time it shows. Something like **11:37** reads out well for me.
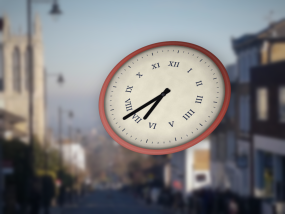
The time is **6:37**
